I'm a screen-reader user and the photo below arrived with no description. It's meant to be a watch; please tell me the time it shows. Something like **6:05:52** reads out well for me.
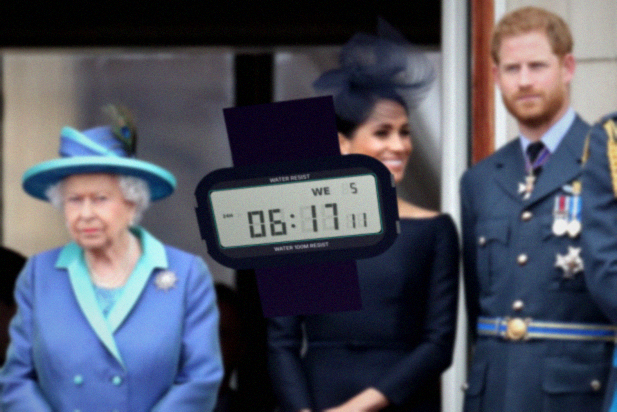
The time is **6:17:11**
